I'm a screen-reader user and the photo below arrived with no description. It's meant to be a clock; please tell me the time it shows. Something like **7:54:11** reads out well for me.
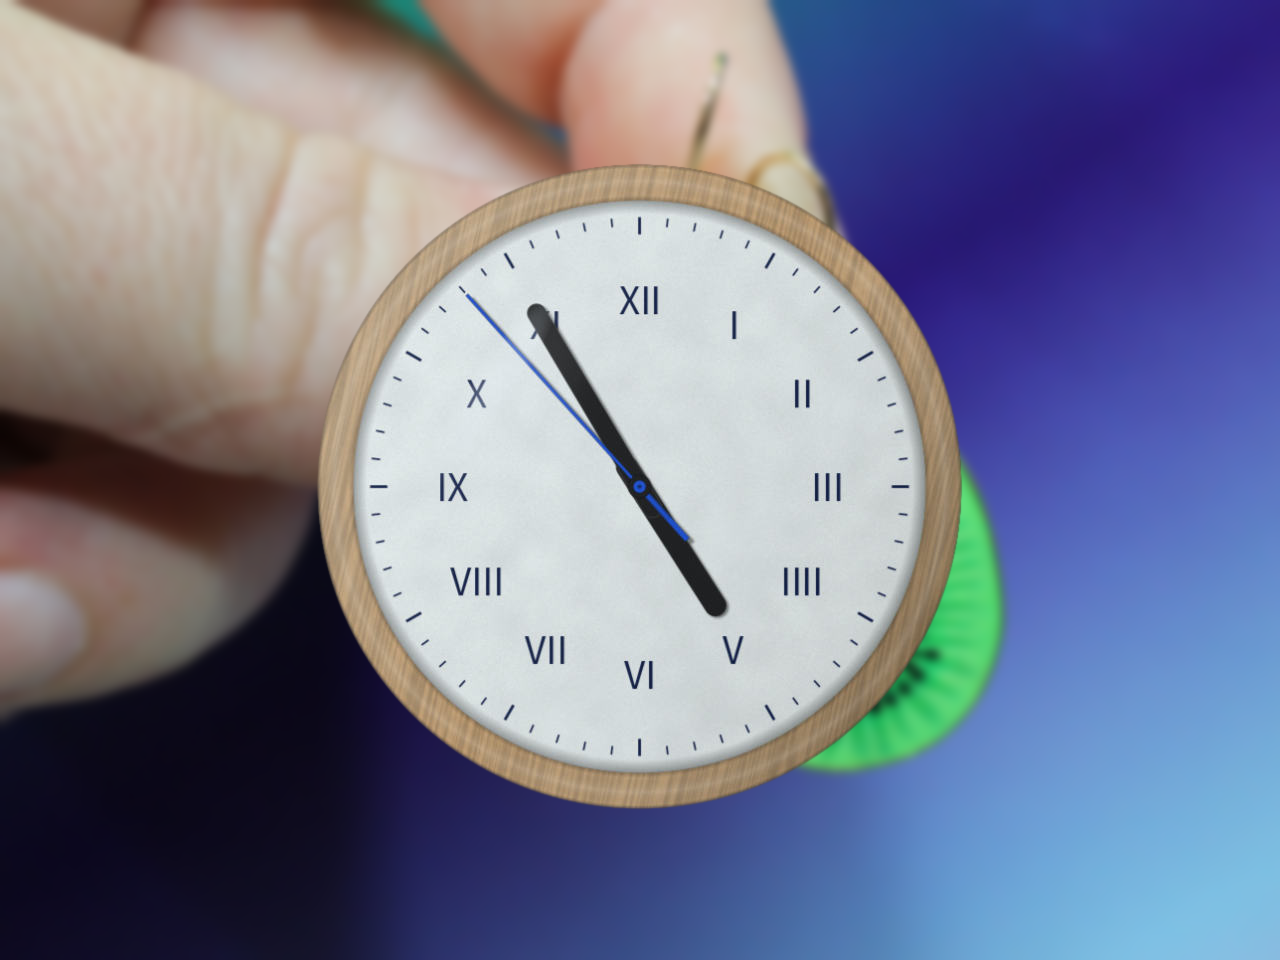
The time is **4:54:53**
